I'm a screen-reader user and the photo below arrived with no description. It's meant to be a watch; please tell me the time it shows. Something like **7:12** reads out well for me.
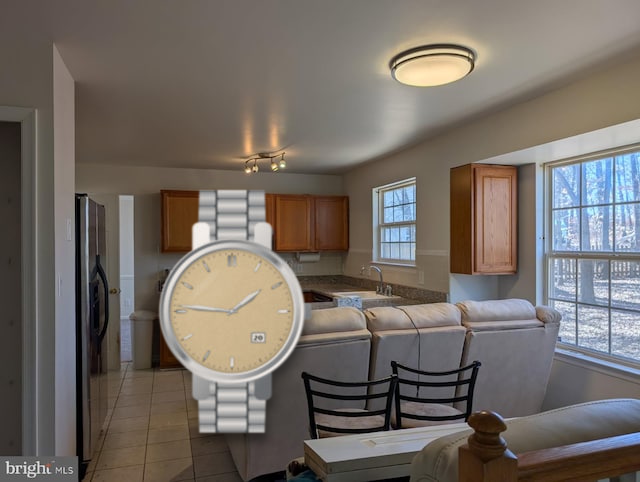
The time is **1:46**
